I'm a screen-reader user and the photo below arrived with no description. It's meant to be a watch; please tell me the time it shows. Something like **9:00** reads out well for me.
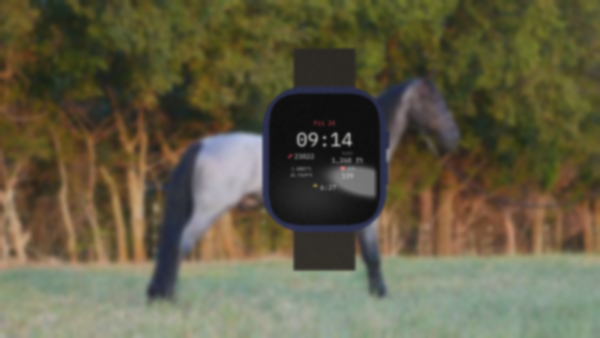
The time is **9:14**
